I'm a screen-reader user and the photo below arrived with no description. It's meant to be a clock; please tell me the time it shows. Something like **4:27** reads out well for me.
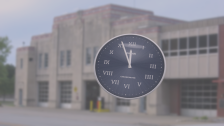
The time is **11:56**
